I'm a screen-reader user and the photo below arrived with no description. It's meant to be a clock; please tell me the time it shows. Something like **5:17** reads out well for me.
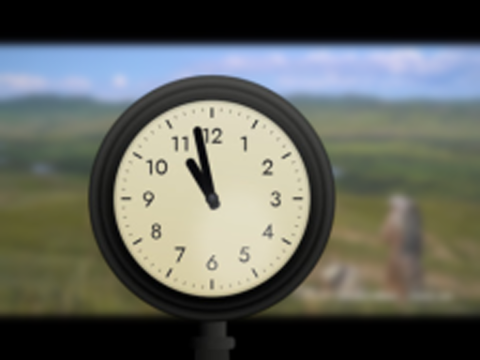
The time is **10:58**
